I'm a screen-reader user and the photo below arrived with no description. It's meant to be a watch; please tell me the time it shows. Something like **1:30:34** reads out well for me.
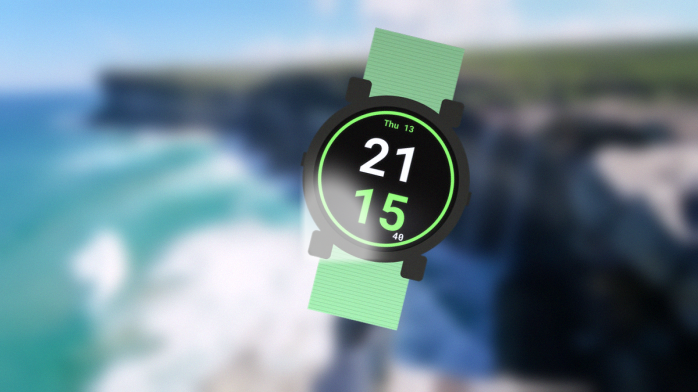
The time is **21:15:40**
